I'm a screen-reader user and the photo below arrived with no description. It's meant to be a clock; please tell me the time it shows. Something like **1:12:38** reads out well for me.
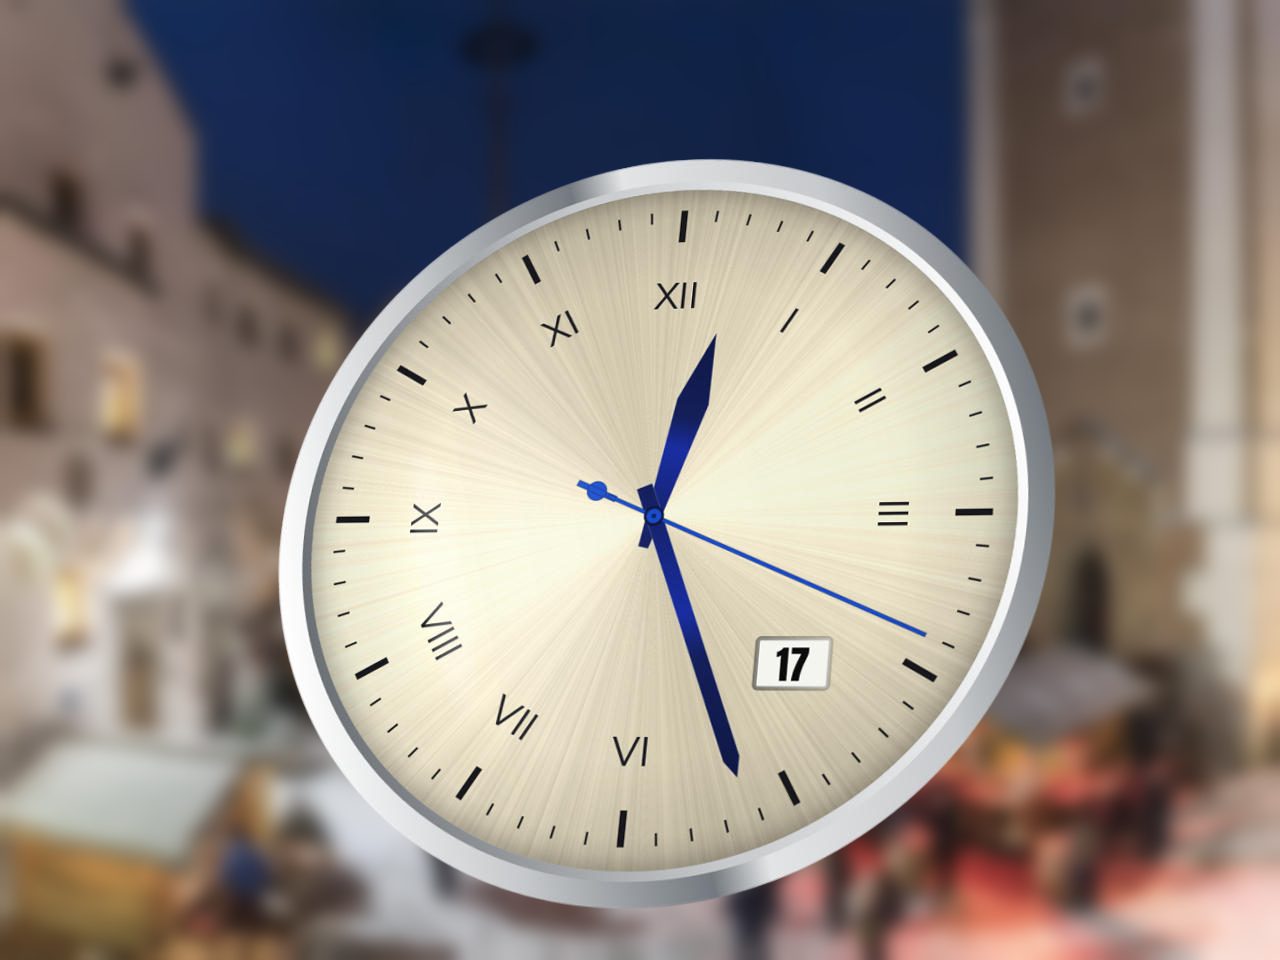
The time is **12:26:19**
